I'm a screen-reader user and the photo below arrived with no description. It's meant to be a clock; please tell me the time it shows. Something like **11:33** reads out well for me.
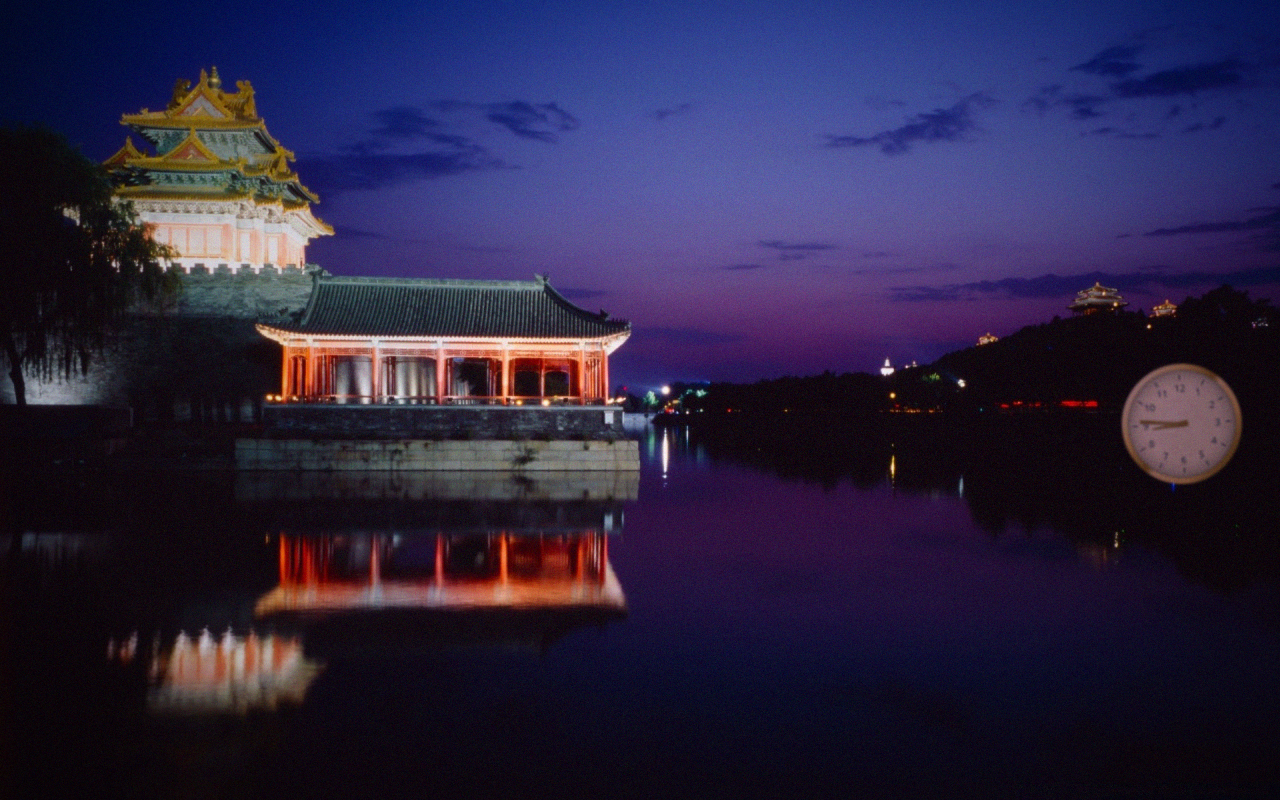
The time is **8:46**
